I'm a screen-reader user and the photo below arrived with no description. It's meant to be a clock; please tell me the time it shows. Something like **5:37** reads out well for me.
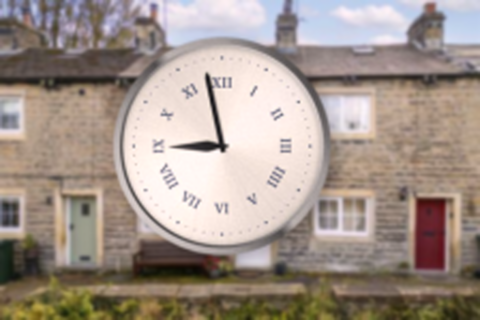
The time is **8:58**
